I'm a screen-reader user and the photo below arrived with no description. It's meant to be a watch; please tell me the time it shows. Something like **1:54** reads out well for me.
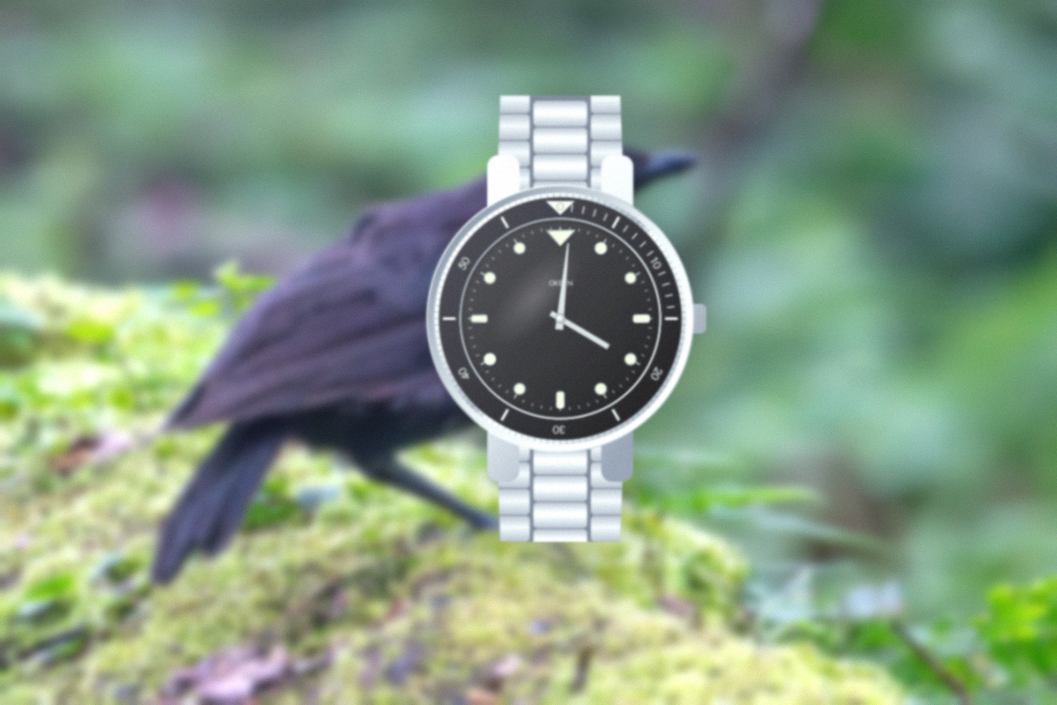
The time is **4:01**
